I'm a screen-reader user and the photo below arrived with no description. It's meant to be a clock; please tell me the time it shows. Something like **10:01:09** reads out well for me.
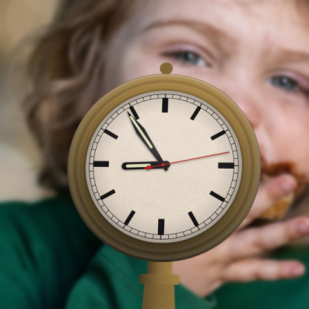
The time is **8:54:13**
